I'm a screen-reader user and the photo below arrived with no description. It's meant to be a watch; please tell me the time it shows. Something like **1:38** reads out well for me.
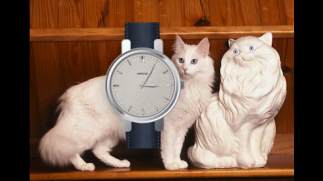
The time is **3:05**
